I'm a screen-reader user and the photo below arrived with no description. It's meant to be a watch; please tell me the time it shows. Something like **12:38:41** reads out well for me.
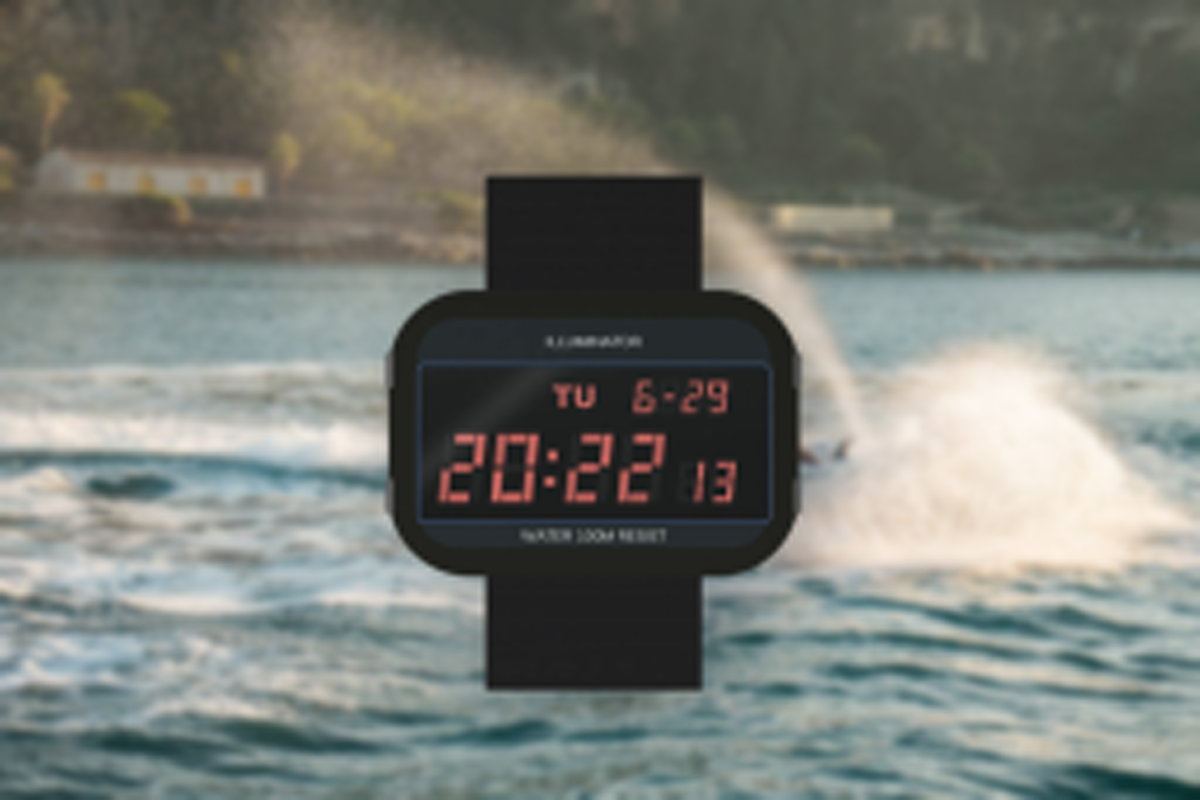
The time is **20:22:13**
